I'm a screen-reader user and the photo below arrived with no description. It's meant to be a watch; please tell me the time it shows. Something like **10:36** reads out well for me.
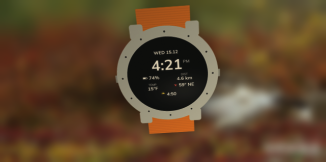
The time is **4:21**
